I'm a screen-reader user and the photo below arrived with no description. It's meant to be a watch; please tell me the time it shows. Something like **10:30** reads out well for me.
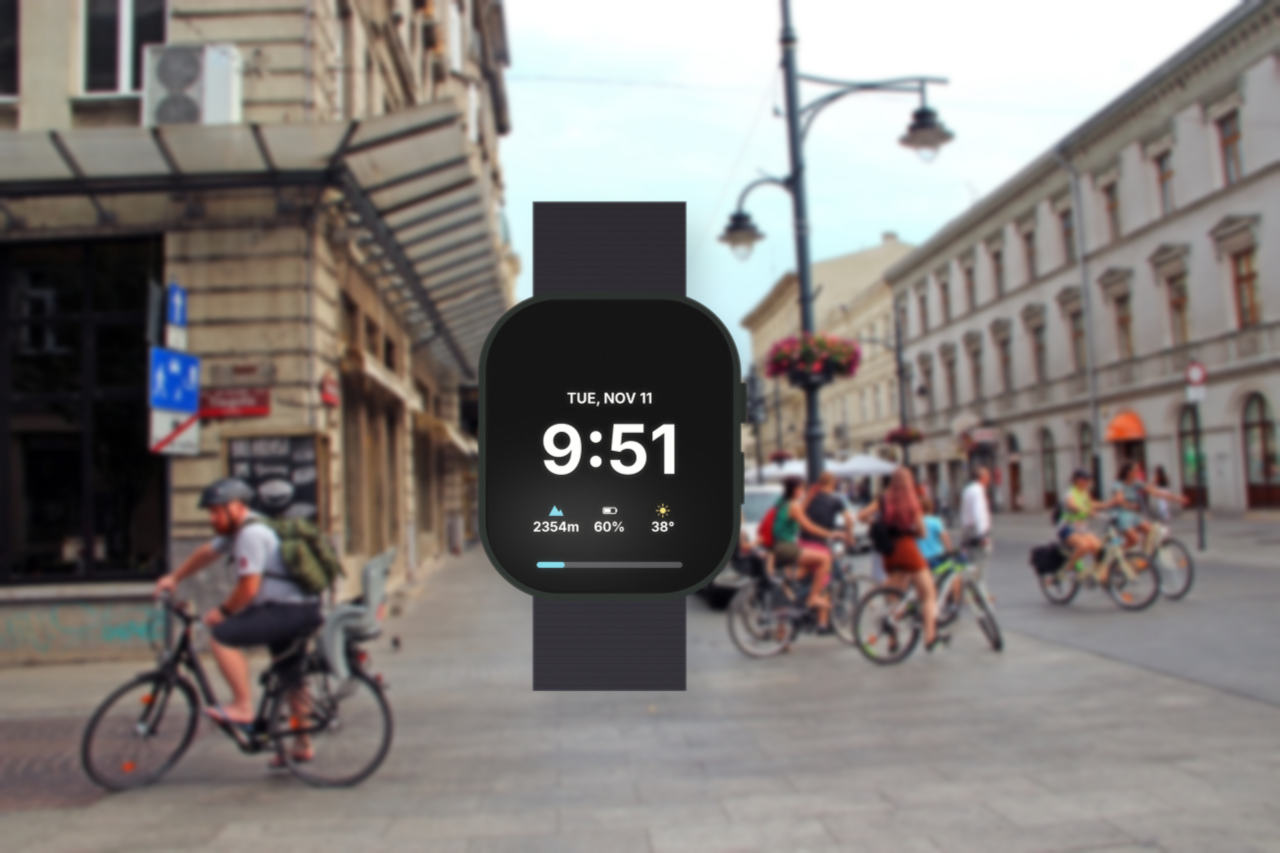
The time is **9:51**
